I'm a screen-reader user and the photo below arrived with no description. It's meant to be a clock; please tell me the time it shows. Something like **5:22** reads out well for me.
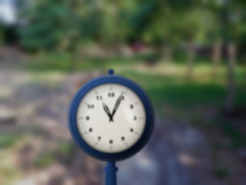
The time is **11:04**
